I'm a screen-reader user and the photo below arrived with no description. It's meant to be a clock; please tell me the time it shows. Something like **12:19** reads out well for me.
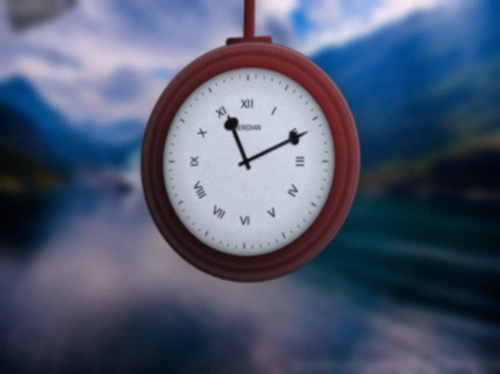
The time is **11:11**
